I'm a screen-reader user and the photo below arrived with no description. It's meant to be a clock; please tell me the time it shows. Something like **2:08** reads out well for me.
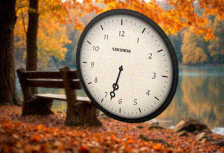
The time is **6:33**
